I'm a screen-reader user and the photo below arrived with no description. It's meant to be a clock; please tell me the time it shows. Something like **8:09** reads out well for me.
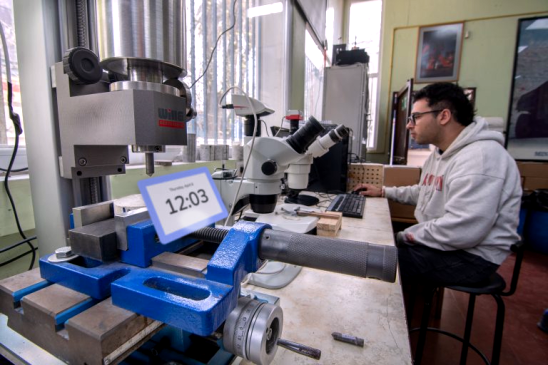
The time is **12:03**
